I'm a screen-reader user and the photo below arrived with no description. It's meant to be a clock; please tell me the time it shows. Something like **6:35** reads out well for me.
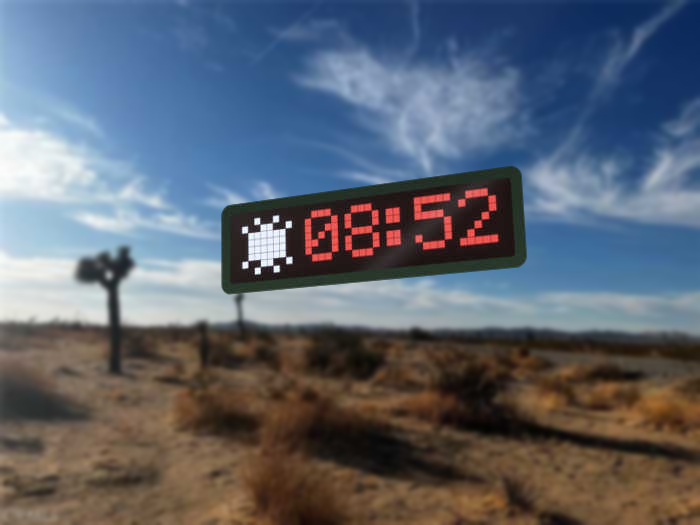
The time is **8:52**
